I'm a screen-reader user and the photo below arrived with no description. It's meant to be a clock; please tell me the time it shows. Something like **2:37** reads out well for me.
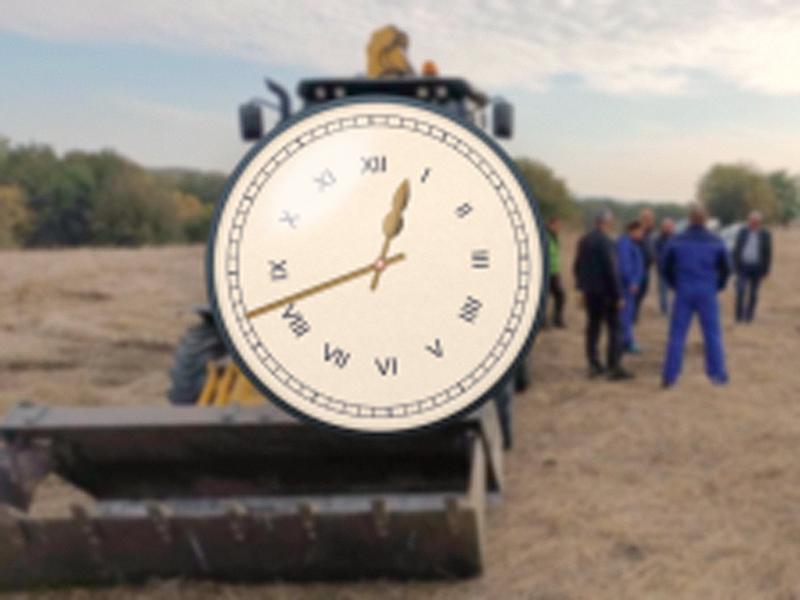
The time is **12:42**
